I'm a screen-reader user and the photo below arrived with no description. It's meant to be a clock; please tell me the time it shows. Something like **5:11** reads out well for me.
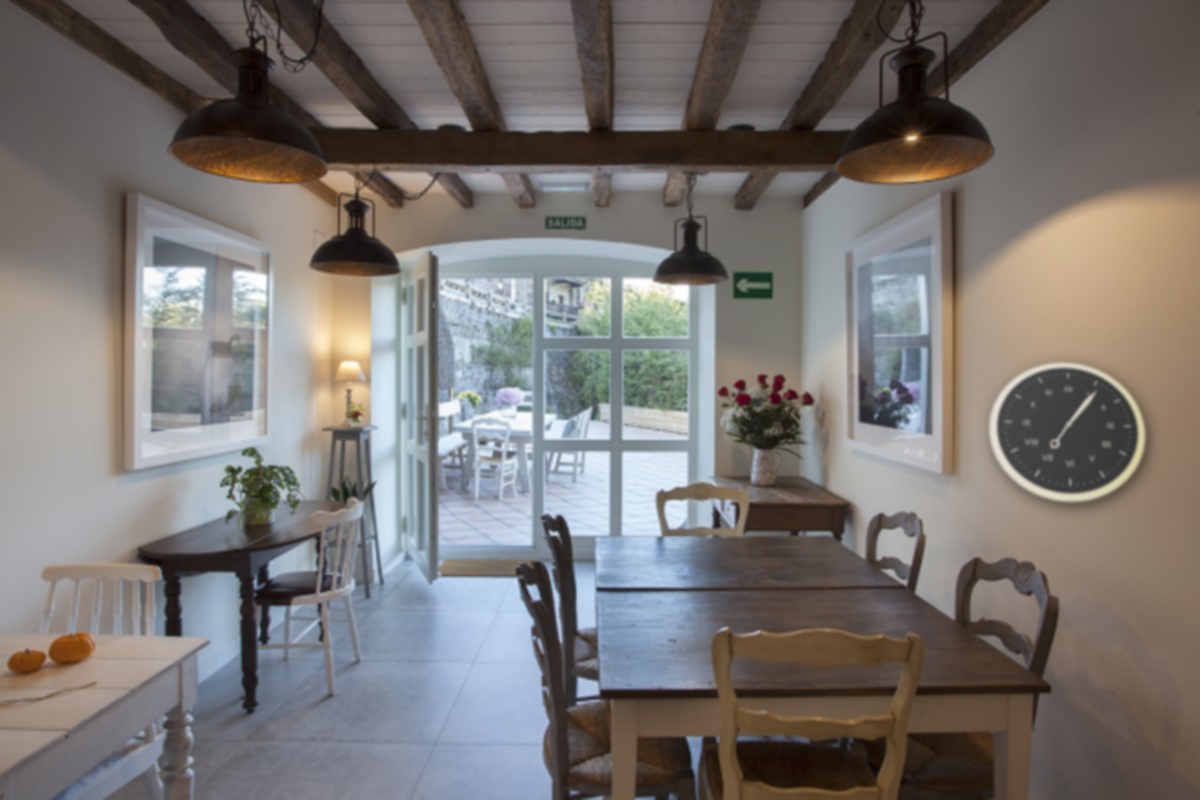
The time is **7:06**
